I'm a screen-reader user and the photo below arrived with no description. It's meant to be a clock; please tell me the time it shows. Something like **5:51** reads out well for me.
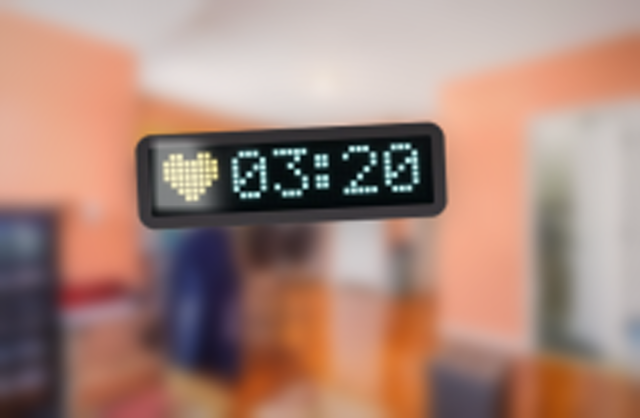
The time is **3:20**
